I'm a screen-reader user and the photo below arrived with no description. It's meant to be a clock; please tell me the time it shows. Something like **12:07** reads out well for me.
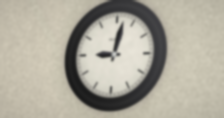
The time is **9:02**
